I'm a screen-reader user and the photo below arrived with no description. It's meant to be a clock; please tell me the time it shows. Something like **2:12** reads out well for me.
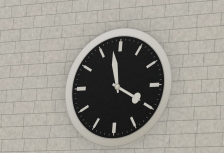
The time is **3:58**
